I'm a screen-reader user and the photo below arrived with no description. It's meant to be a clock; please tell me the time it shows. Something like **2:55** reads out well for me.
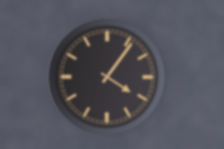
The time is **4:06**
